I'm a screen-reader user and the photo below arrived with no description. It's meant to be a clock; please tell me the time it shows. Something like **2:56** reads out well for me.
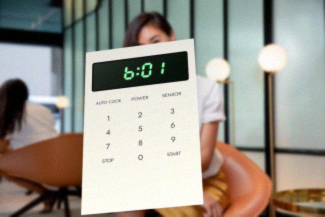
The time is **6:01**
